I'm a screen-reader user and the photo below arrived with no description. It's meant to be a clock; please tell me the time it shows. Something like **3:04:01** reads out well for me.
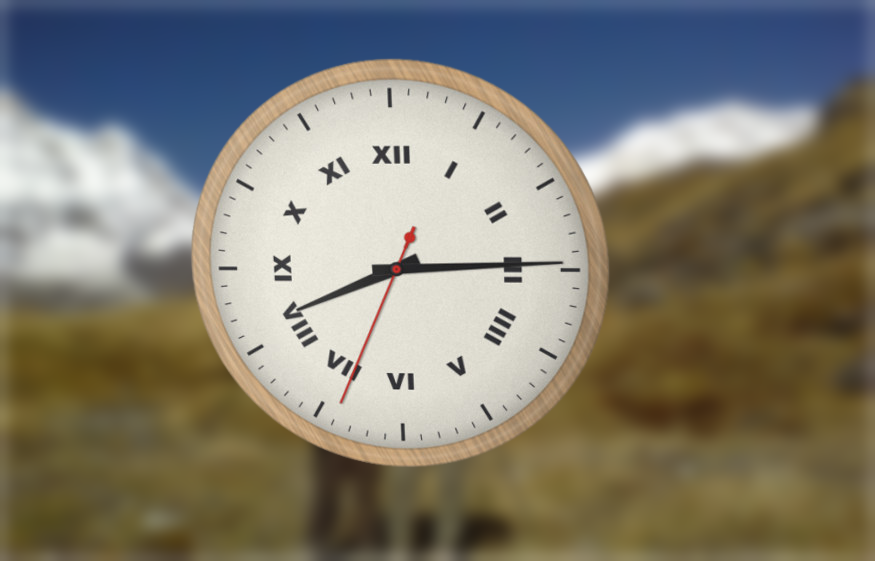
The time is **8:14:34**
